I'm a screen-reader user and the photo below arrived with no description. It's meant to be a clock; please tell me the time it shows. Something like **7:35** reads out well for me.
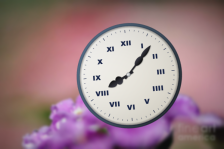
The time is **8:07**
